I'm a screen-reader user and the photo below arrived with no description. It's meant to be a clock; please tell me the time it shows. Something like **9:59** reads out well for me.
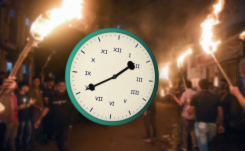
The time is **1:40**
